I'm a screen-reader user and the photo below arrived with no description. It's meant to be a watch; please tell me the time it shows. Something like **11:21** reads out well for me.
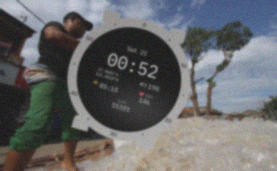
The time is **0:52**
